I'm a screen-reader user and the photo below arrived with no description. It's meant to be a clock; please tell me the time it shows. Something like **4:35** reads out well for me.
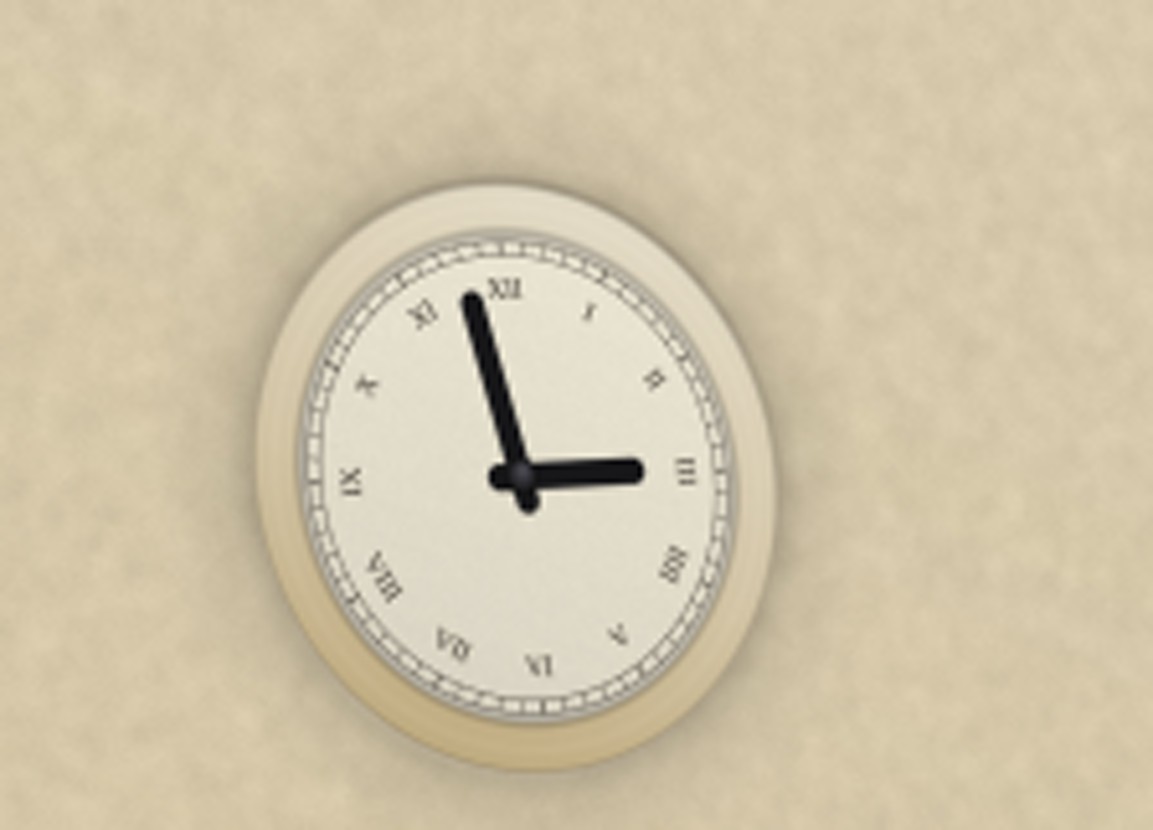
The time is **2:58**
